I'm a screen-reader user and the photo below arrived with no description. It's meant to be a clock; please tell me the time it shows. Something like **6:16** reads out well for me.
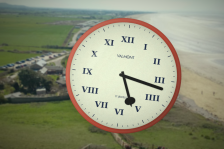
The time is **5:17**
